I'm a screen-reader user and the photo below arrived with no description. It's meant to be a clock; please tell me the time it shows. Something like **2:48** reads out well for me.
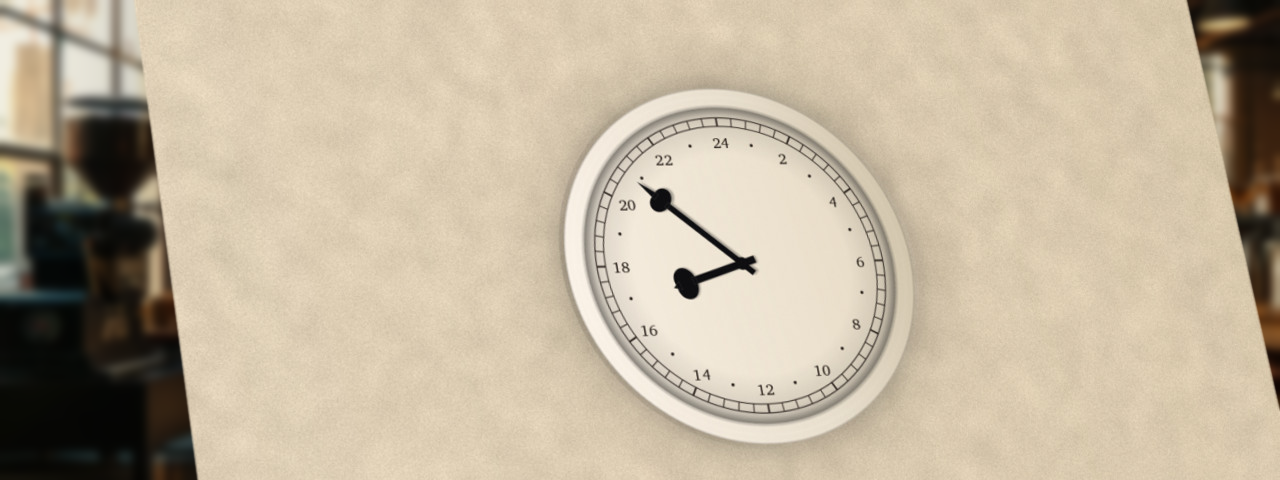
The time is **16:52**
